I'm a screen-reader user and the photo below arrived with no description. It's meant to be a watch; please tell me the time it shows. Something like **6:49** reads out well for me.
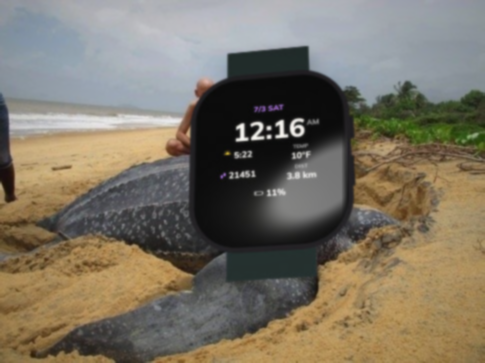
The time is **12:16**
